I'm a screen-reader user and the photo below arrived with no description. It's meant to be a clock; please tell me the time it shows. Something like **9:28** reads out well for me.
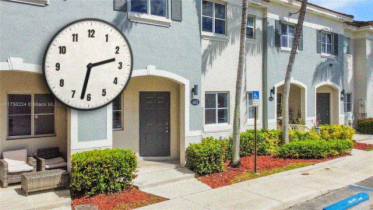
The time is **2:32**
